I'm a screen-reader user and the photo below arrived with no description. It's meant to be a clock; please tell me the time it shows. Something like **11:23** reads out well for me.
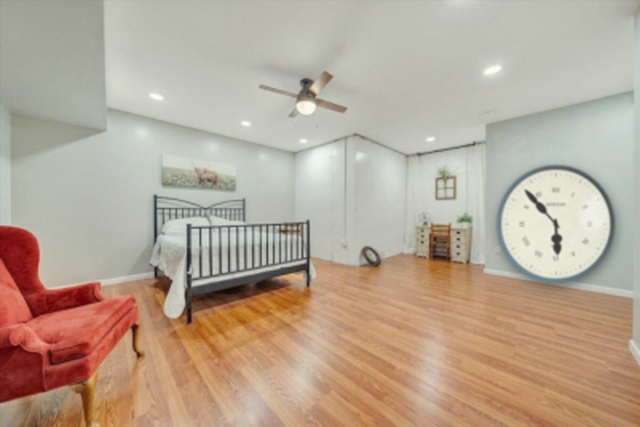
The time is **5:53**
